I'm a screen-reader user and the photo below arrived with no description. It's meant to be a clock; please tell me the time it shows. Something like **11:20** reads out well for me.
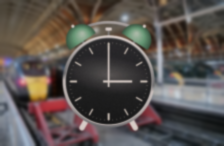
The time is **3:00**
